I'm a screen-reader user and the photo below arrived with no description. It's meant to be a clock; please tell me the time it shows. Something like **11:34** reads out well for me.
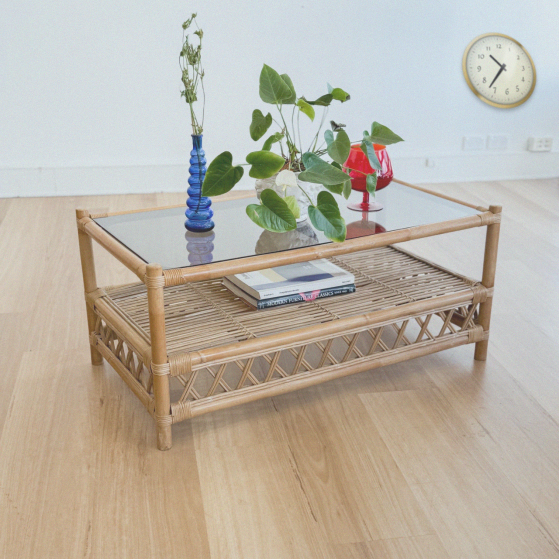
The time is **10:37**
